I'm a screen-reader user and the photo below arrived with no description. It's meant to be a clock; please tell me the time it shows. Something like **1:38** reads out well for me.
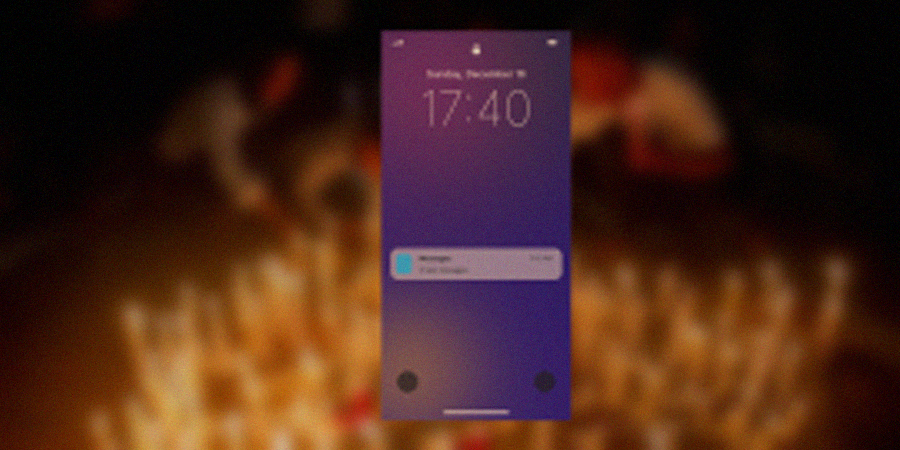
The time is **17:40**
